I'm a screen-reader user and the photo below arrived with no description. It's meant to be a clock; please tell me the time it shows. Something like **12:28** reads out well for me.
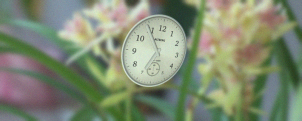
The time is **6:54**
